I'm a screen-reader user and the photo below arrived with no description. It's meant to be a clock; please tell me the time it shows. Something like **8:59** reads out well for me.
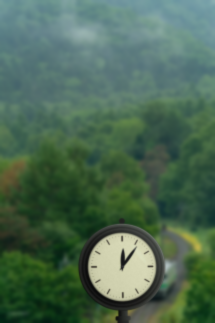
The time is **12:06**
